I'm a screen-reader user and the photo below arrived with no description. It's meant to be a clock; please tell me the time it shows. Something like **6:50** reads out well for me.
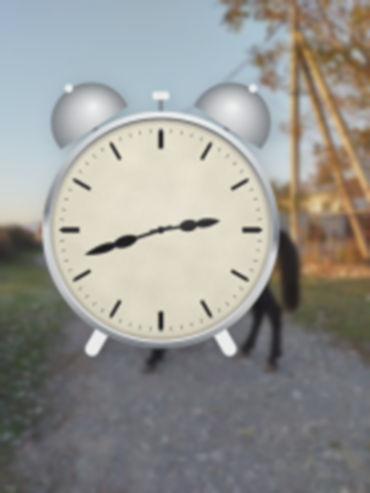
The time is **2:42**
